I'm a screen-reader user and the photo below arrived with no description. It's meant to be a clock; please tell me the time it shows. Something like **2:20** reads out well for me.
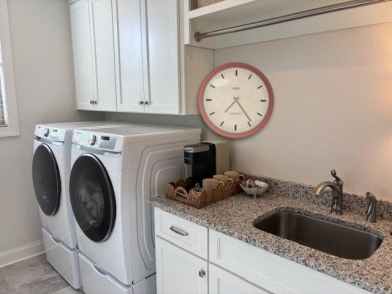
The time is **7:24**
